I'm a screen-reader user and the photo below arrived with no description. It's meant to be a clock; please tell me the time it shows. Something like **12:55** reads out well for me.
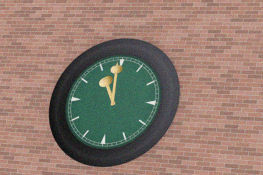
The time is **10:59**
